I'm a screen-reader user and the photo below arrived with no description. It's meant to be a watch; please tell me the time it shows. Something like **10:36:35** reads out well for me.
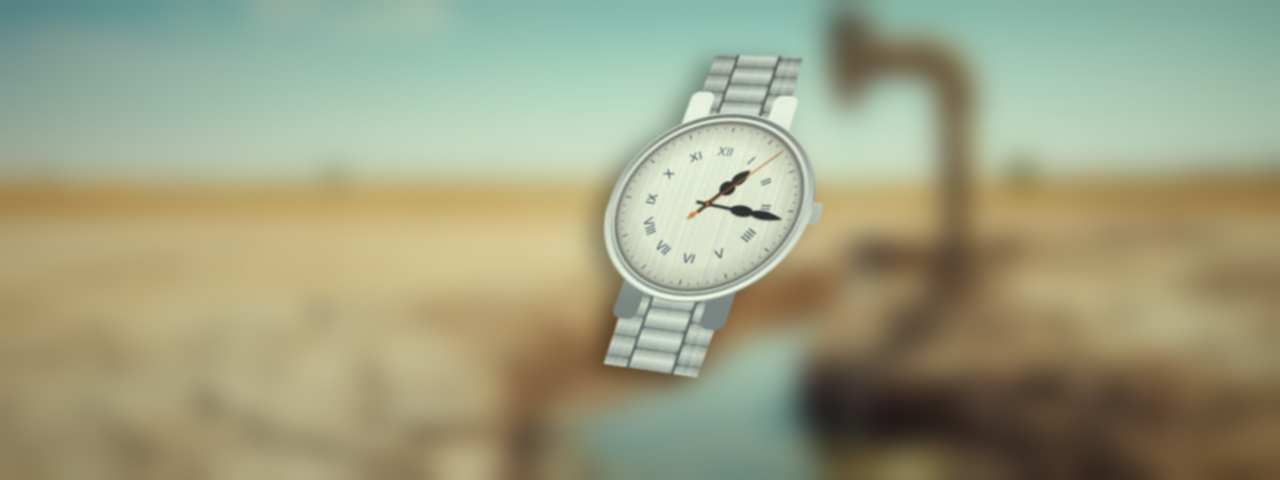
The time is **1:16:07**
